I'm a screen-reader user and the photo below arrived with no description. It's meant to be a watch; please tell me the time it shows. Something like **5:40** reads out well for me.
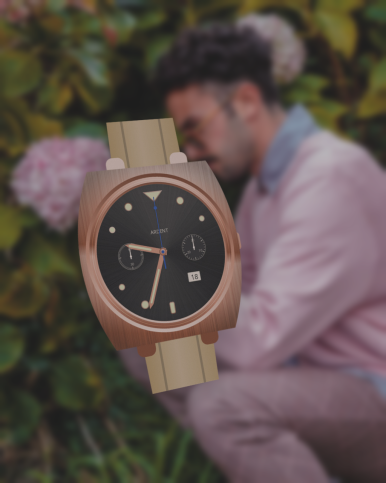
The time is **9:34**
